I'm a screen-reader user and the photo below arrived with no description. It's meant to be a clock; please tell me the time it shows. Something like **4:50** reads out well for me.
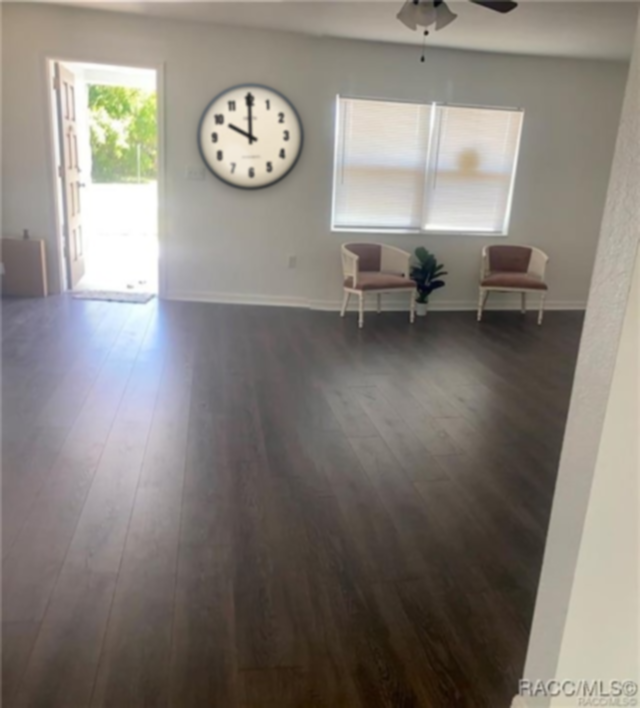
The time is **10:00**
